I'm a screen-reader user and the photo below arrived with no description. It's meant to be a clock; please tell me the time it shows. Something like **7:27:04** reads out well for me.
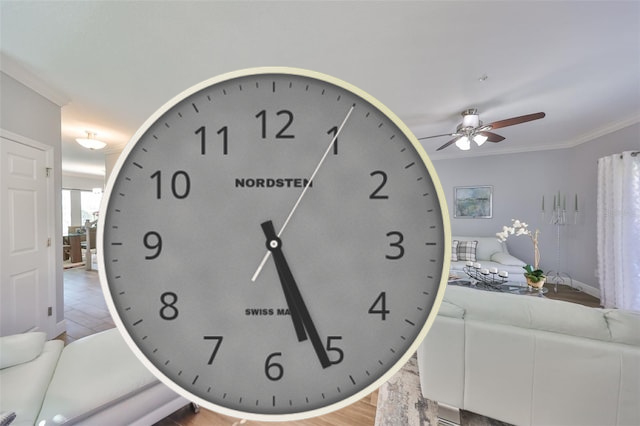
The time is **5:26:05**
